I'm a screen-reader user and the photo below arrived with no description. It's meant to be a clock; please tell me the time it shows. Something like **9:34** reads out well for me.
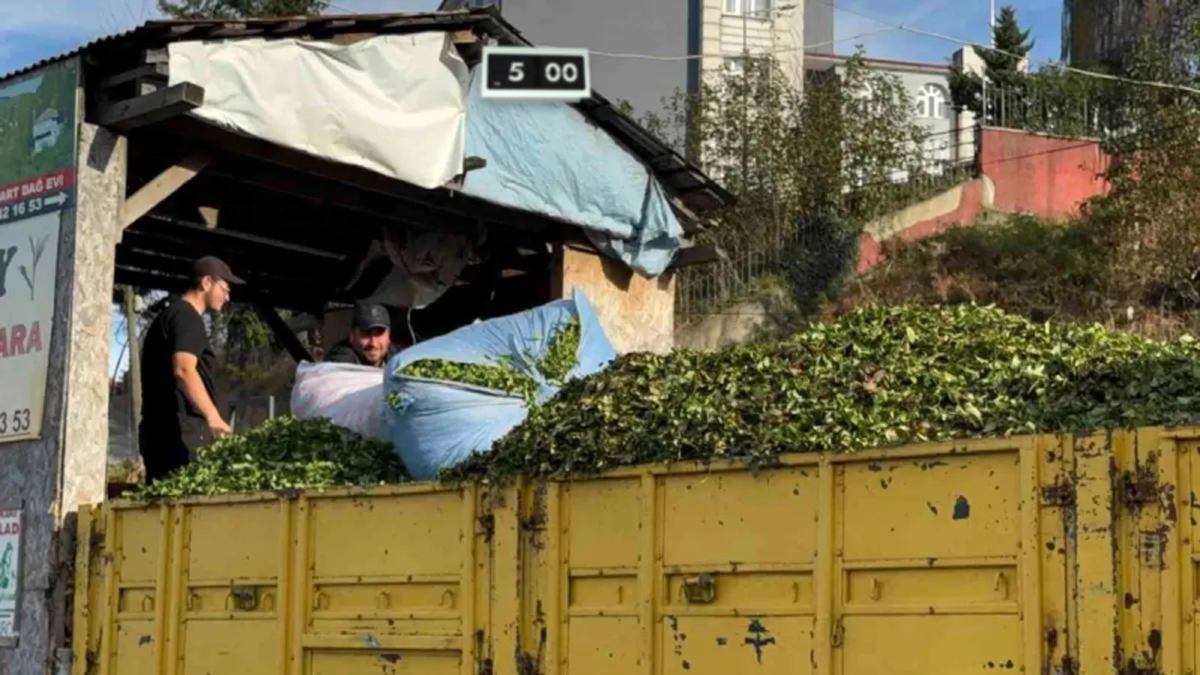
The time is **5:00**
